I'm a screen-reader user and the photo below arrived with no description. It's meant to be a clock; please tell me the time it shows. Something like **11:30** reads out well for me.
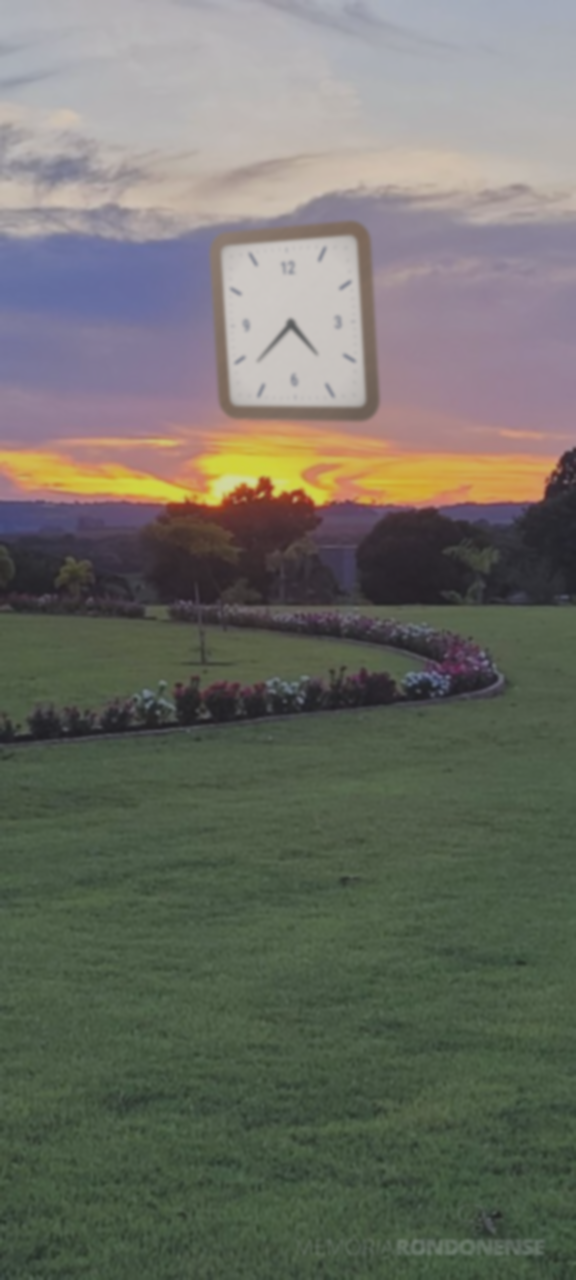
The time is **4:38**
